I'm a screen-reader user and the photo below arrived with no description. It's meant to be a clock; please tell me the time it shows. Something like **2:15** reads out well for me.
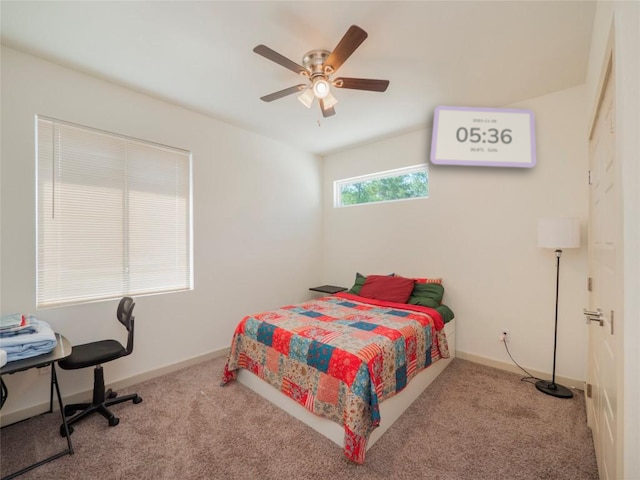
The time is **5:36**
